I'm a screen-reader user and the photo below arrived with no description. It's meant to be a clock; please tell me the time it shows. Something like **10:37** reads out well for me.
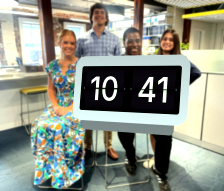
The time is **10:41**
